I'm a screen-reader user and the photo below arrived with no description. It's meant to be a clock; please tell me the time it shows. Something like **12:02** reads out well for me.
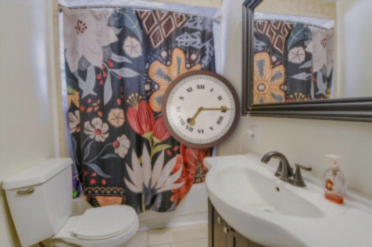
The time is **7:15**
